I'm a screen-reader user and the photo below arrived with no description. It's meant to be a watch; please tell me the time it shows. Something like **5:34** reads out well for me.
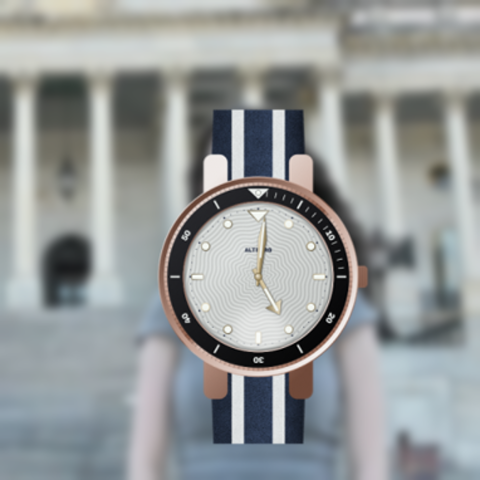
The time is **5:01**
